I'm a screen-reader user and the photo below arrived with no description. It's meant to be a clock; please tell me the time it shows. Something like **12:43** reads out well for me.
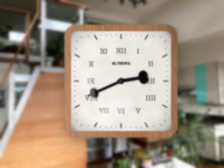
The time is **2:41**
